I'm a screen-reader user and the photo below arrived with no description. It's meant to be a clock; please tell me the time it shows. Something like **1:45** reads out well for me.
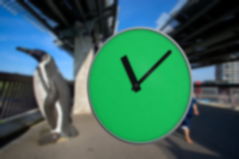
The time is **11:08**
